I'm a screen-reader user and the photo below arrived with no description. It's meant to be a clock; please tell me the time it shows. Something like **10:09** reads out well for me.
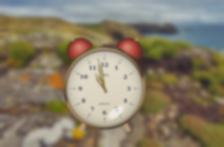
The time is **10:58**
